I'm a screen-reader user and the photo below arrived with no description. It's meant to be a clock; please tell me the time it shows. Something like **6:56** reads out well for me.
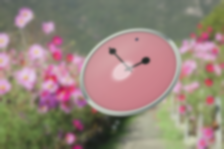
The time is **1:52**
